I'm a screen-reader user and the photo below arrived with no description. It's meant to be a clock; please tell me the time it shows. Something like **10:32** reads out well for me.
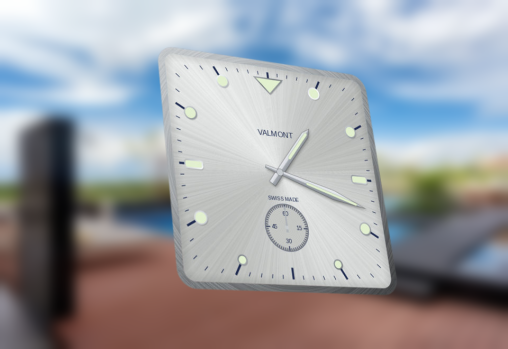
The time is **1:18**
